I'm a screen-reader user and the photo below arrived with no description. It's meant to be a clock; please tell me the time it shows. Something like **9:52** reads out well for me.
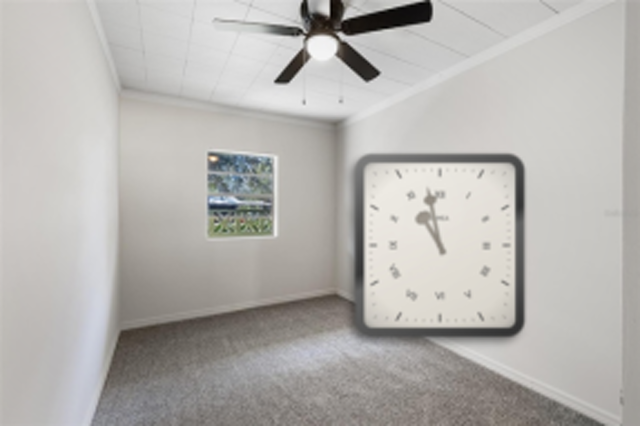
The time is **10:58**
